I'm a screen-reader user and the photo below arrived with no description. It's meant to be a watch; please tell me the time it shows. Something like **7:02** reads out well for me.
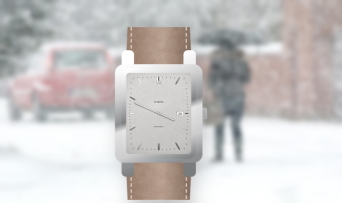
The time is **3:49**
